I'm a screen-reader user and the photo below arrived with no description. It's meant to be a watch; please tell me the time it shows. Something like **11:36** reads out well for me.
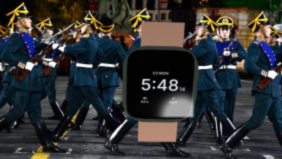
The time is **5:48**
